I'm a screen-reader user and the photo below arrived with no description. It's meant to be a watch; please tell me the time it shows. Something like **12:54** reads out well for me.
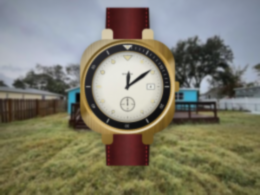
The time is **12:09**
